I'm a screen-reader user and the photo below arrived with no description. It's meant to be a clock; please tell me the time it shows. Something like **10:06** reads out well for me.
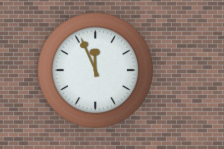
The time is **11:56**
